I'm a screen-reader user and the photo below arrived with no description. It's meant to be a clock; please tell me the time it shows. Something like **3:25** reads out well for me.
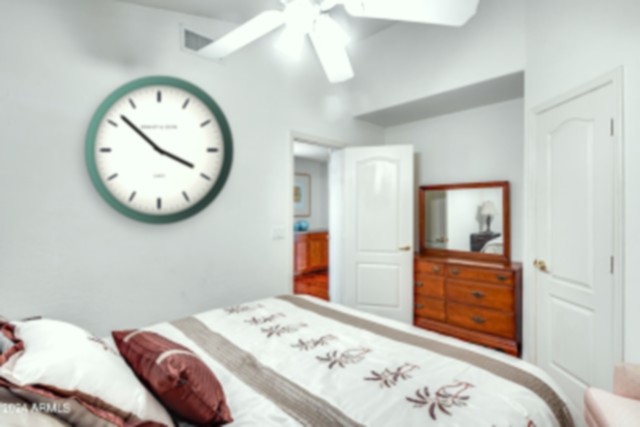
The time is **3:52**
